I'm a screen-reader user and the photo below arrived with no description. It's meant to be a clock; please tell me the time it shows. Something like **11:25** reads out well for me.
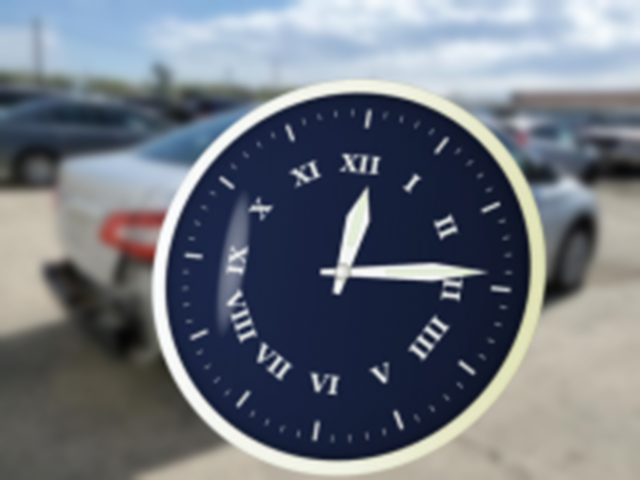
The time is **12:14**
